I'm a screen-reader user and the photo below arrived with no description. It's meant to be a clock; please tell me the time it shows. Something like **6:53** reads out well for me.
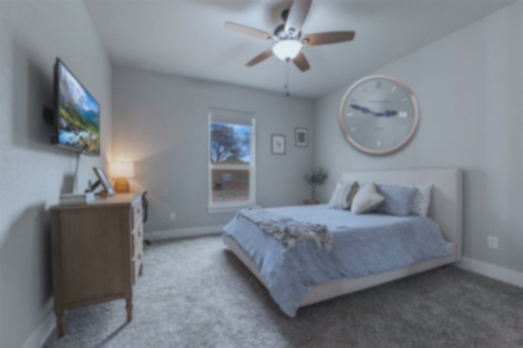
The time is **2:48**
